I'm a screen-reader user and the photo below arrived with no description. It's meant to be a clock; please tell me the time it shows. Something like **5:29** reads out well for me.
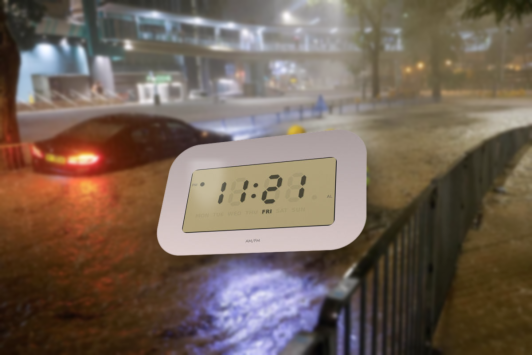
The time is **11:21**
